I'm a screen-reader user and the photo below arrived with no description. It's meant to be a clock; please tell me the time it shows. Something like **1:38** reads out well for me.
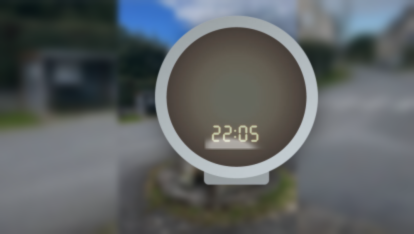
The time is **22:05**
